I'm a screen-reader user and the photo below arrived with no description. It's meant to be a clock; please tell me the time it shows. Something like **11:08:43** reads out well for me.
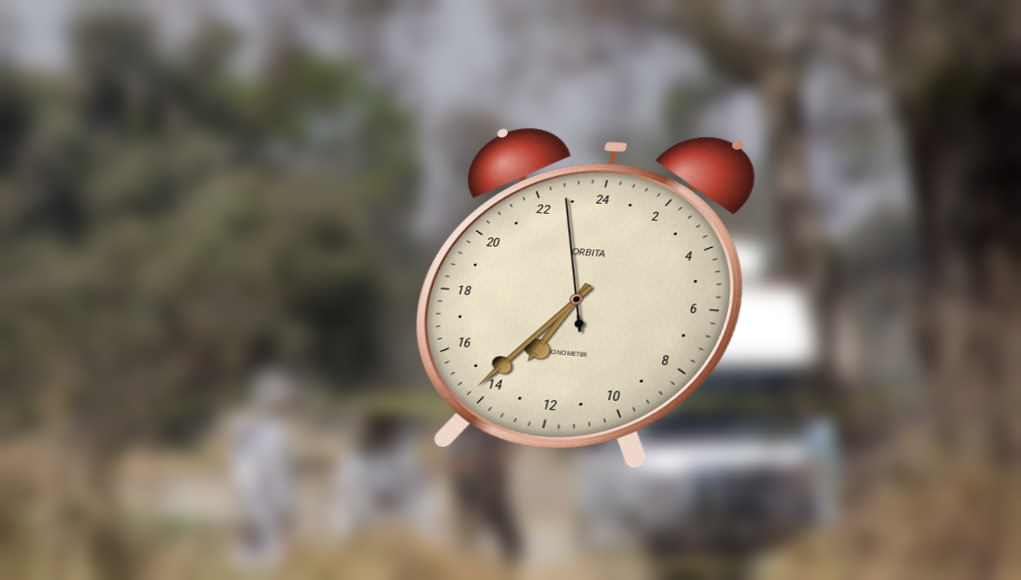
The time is **13:35:57**
